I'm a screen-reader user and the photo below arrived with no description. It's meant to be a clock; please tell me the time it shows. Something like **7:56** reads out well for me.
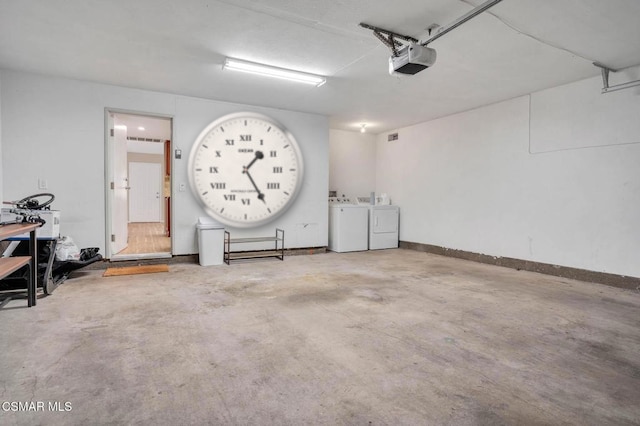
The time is **1:25**
